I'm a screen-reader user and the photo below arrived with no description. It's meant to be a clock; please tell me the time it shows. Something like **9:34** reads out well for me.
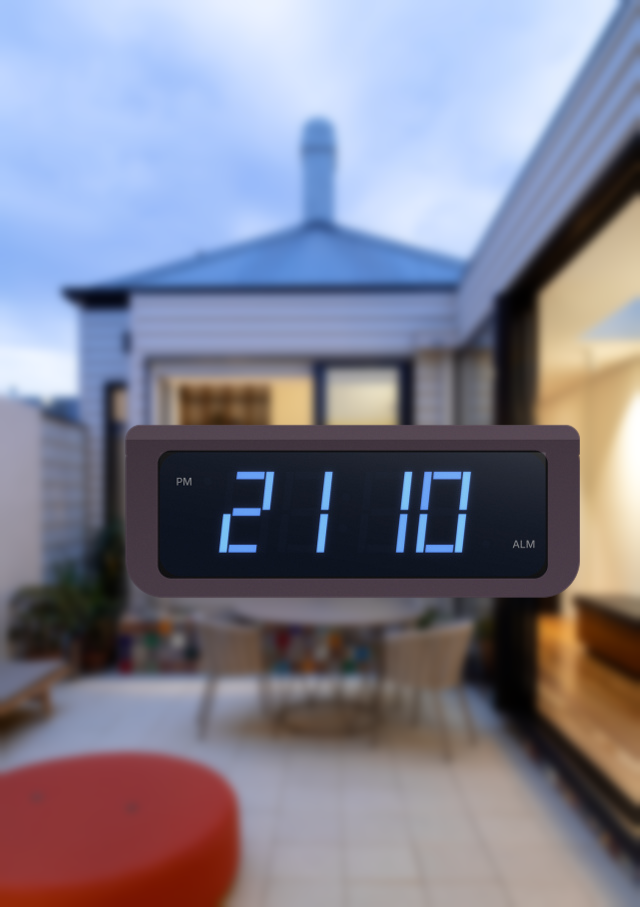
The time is **21:10**
